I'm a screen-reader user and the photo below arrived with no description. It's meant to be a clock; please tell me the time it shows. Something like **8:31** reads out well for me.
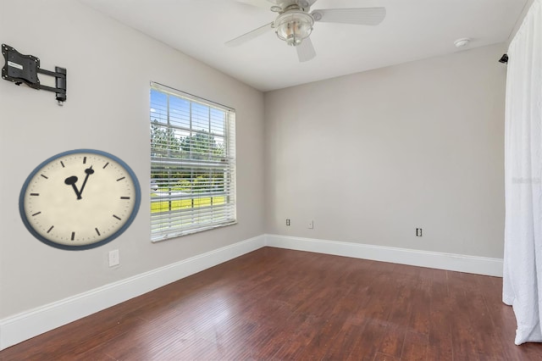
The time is **11:02**
